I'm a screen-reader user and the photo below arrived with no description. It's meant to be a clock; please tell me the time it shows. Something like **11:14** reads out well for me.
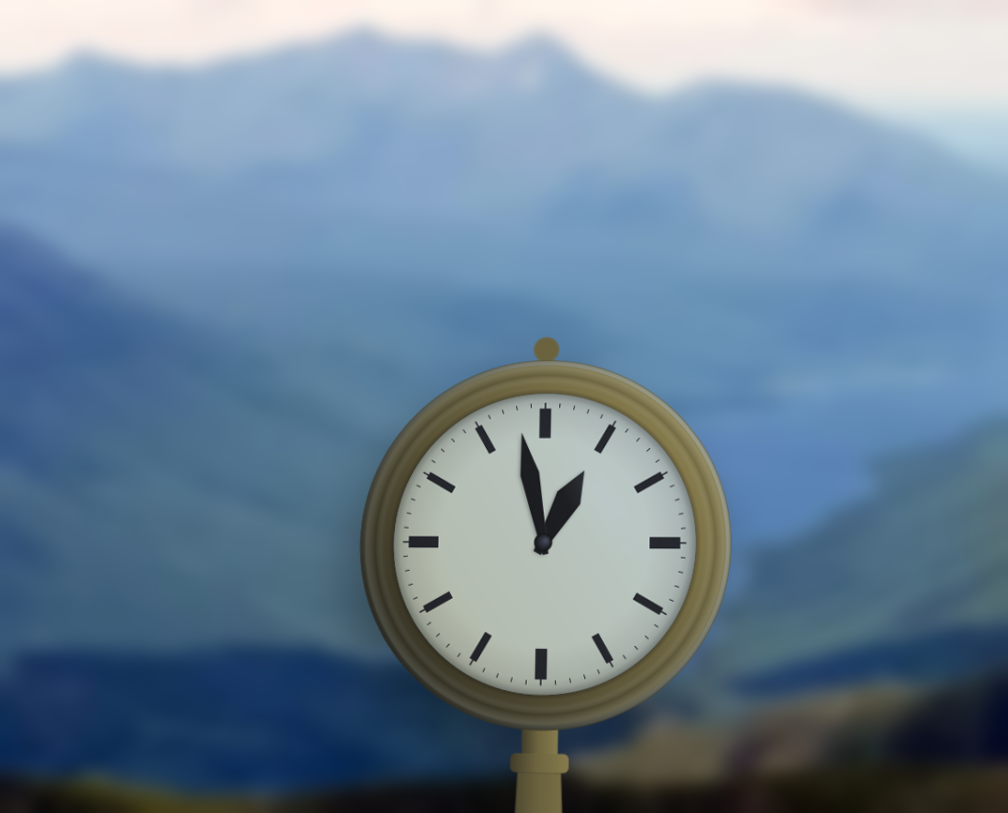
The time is **12:58**
